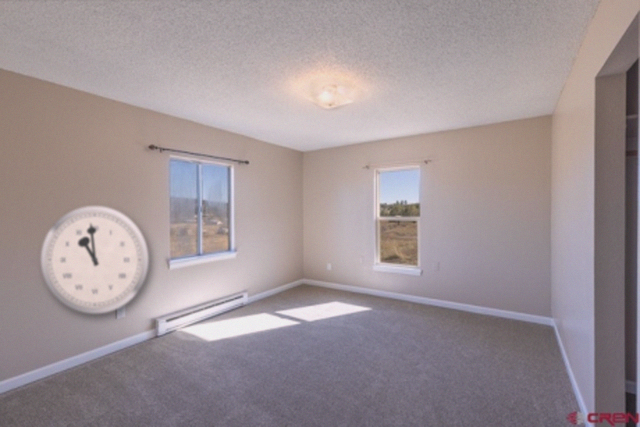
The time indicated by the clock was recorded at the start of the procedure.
10:59
